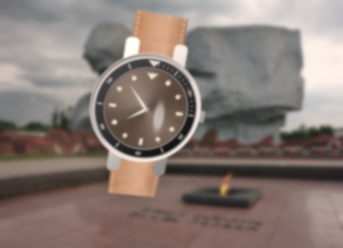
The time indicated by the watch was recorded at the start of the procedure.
7:53
